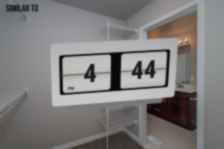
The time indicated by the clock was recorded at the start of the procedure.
4:44
